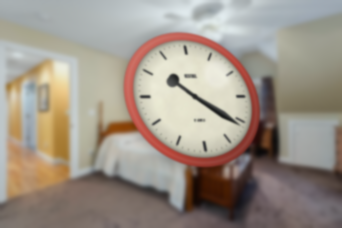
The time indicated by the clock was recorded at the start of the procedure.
10:21
